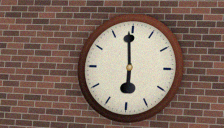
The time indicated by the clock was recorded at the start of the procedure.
5:59
